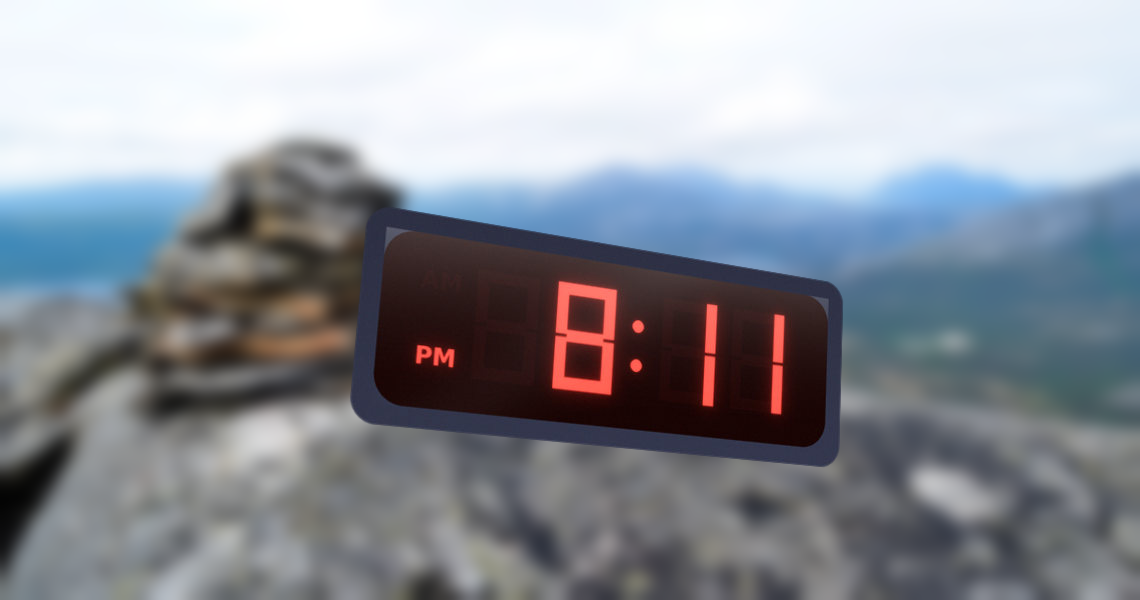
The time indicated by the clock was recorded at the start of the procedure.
8:11
